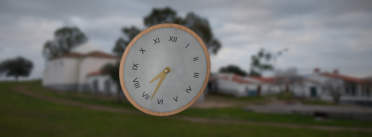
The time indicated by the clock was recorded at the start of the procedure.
7:33
